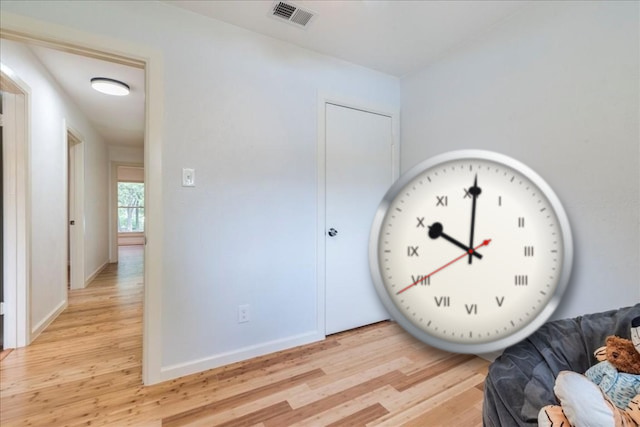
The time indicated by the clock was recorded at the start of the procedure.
10:00:40
